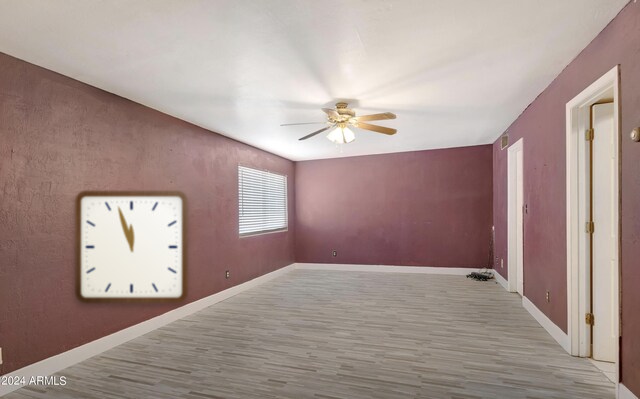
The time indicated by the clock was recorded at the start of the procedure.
11:57
